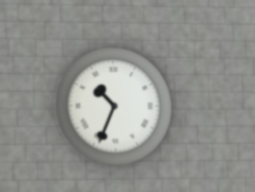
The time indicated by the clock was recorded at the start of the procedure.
10:34
